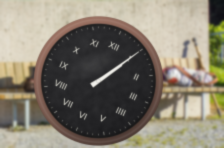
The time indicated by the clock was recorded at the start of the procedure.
1:05
